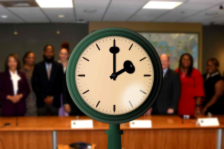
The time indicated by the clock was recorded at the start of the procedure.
2:00
